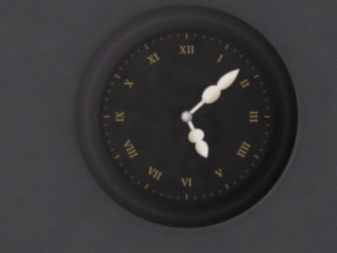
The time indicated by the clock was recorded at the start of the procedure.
5:08
